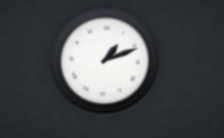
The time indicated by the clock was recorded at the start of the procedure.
1:11
